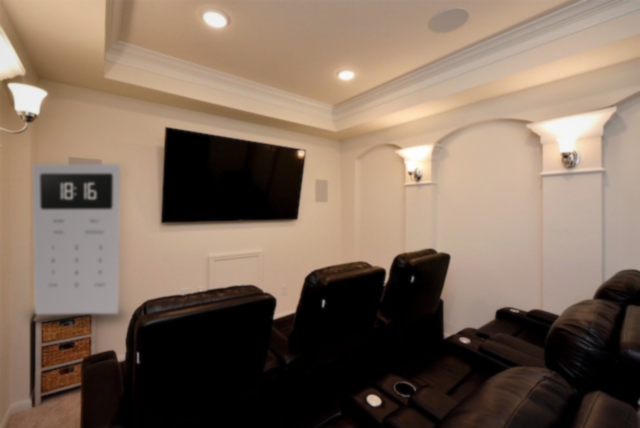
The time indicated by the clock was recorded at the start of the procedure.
18:16
